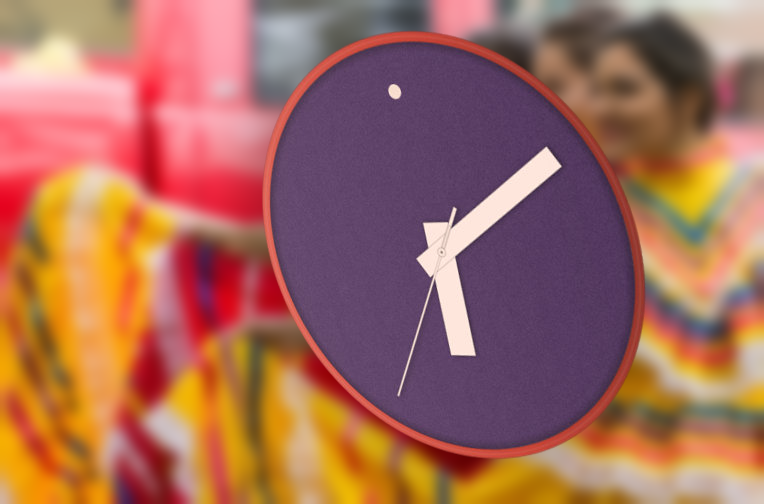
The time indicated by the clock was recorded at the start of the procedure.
6:10:36
